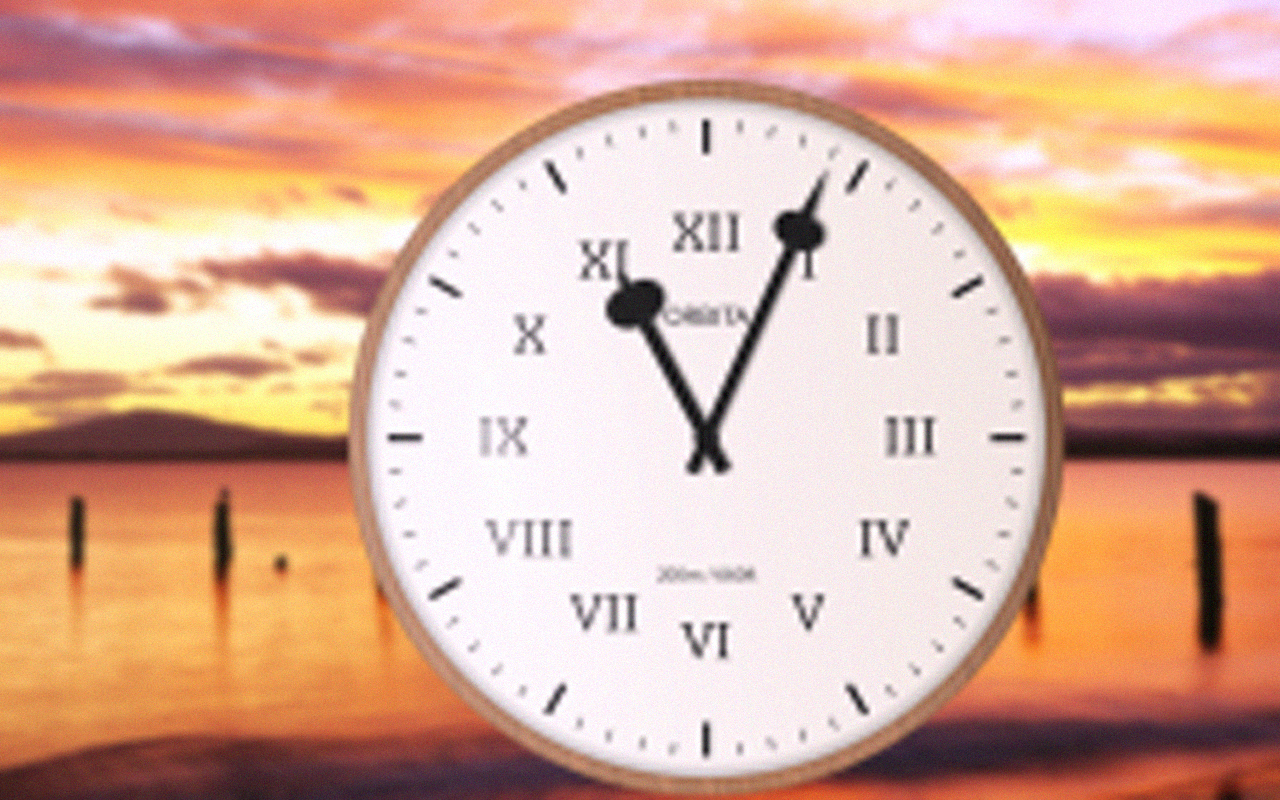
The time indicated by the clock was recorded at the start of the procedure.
11:04
